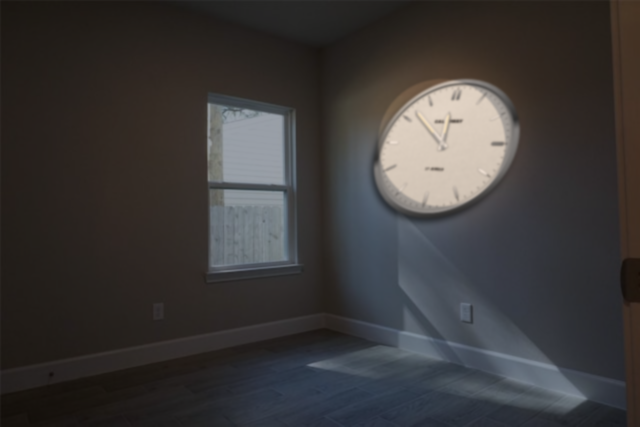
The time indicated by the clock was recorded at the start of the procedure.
11:52
